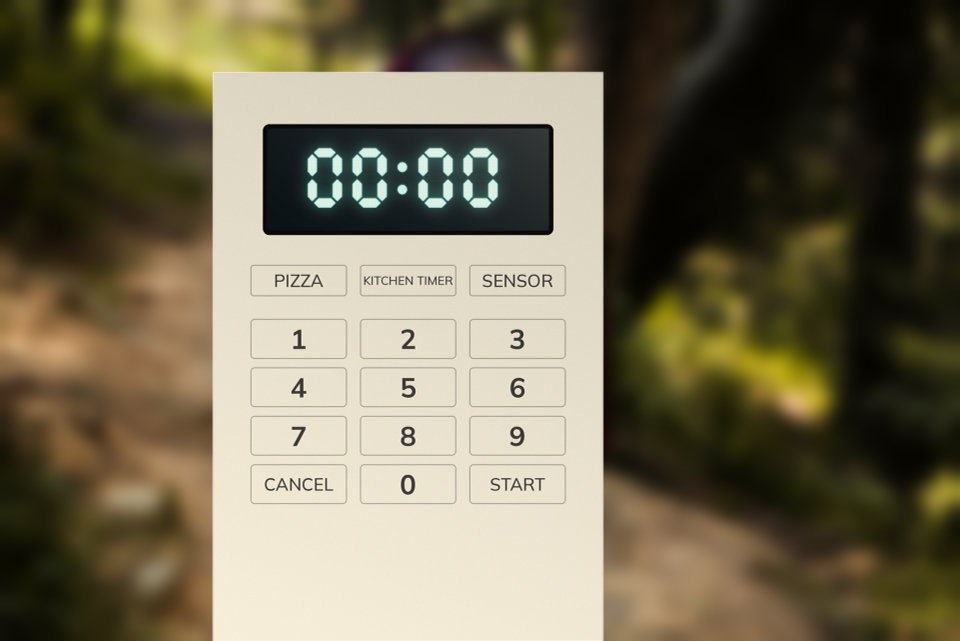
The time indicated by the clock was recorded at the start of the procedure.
0:00
